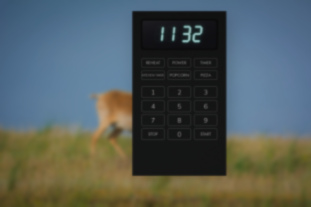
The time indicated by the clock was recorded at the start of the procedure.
11:32
